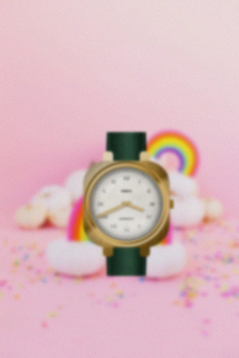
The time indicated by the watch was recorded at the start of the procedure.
3:41
